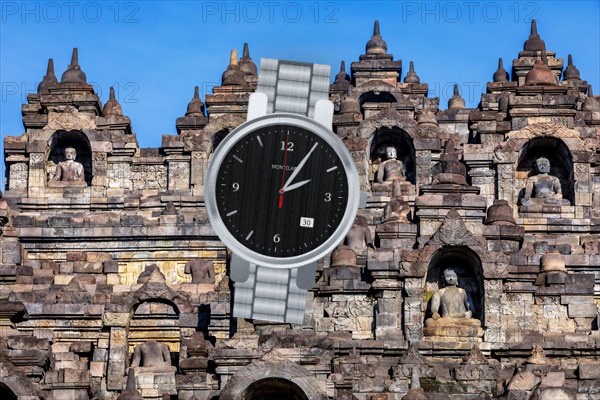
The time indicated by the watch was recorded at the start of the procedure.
2:05:00
